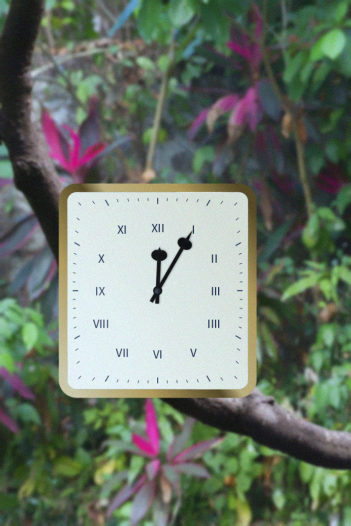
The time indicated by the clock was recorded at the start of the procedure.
12:05
